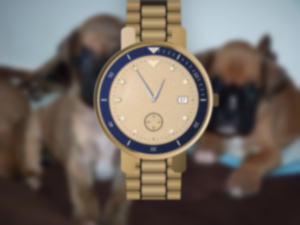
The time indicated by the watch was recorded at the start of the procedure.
12:55
